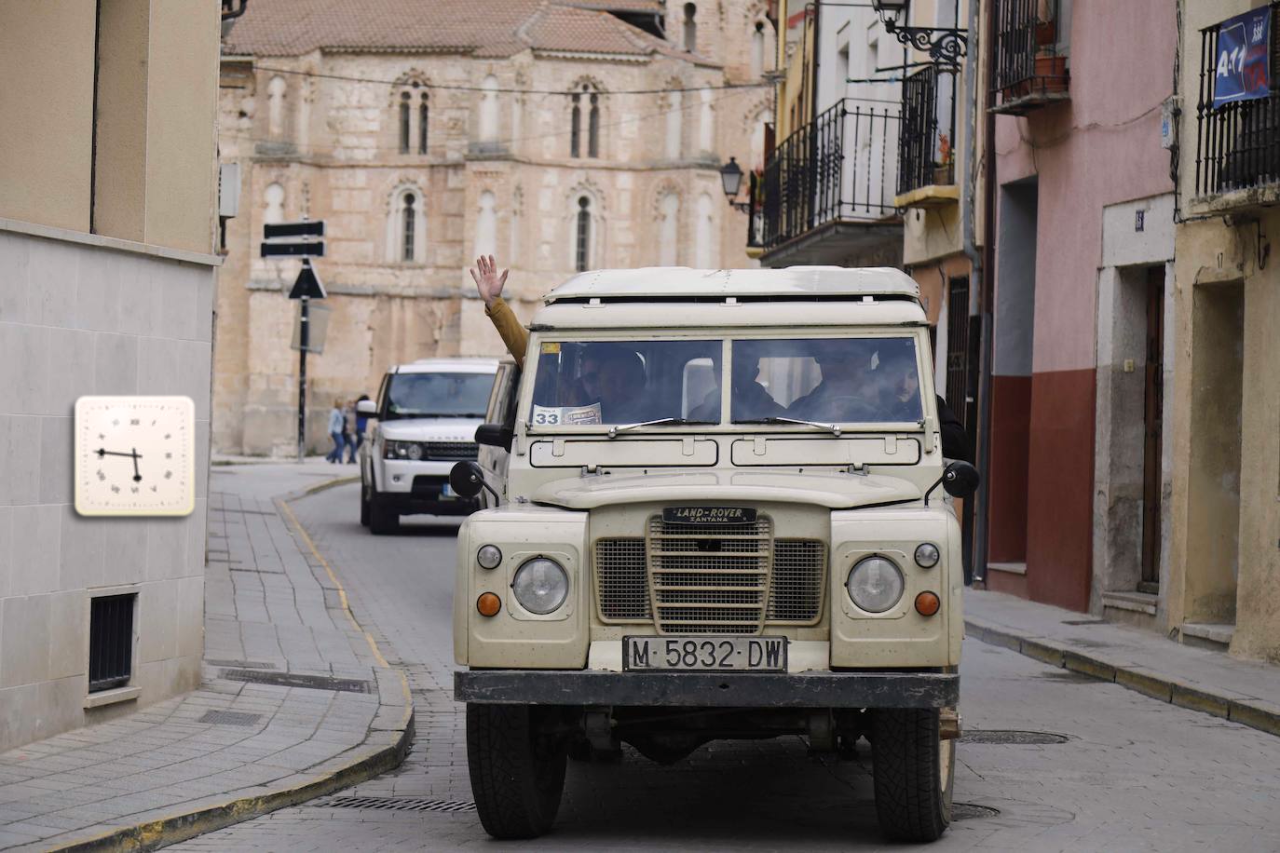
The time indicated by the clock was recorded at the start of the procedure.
5:46
